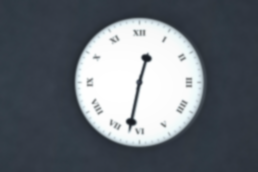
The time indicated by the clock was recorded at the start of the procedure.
12:32
